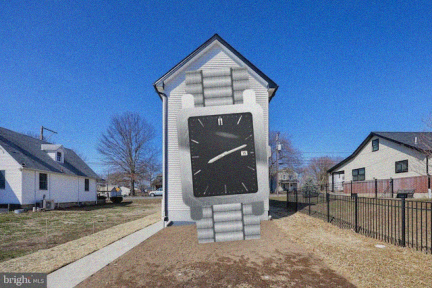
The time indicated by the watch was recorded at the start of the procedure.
8:12
